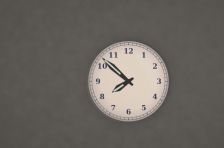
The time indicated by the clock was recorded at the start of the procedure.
7:52
